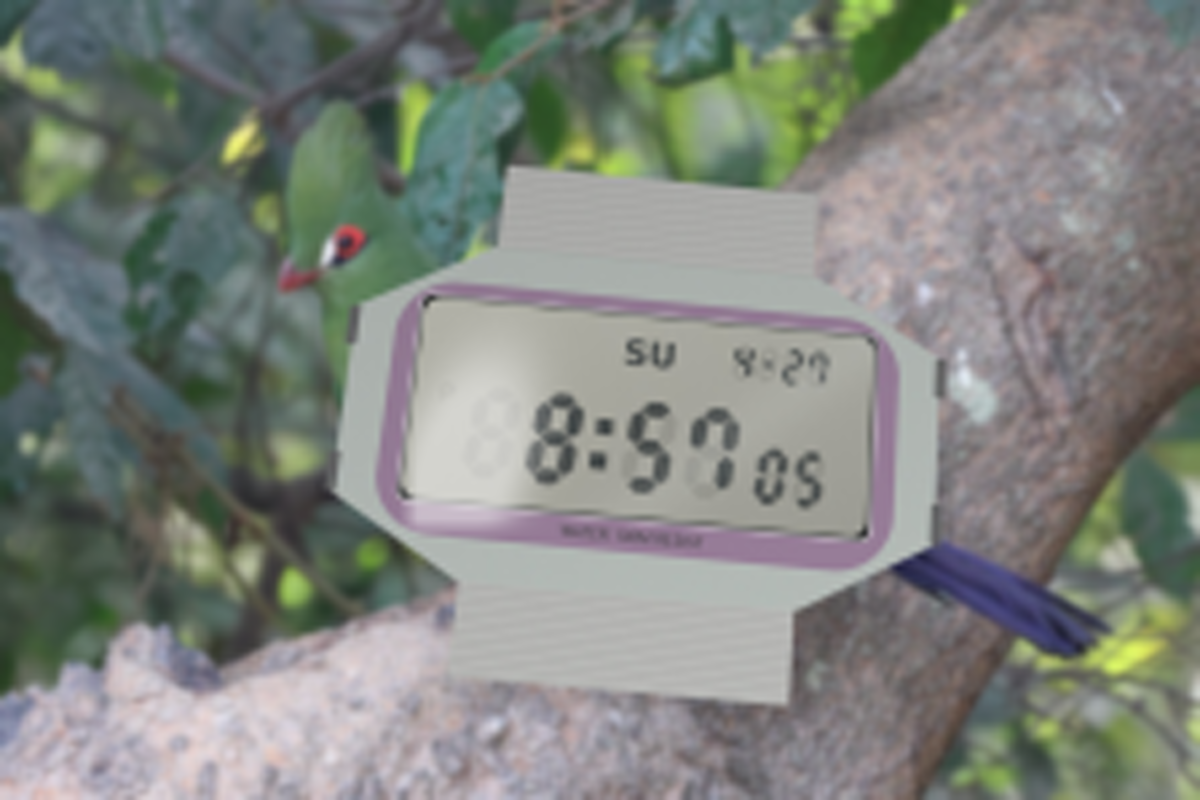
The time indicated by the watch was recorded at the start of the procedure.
8:57:05
